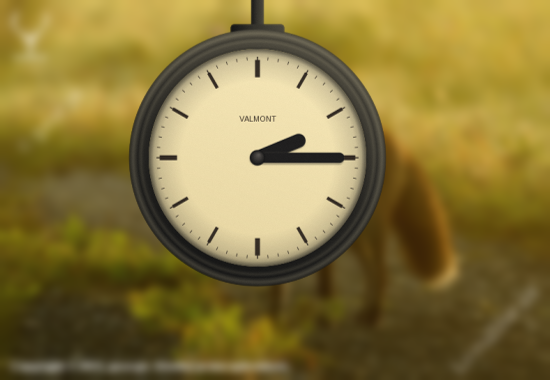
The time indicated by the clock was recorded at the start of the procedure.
2:15
